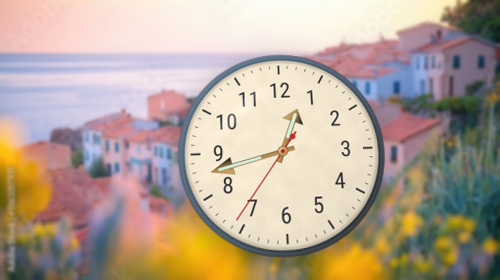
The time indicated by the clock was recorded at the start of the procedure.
12:42:36
